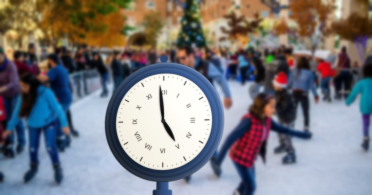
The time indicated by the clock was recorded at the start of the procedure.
4:59
